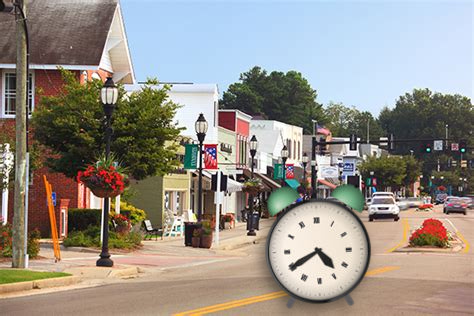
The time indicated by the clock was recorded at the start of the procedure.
4:40
